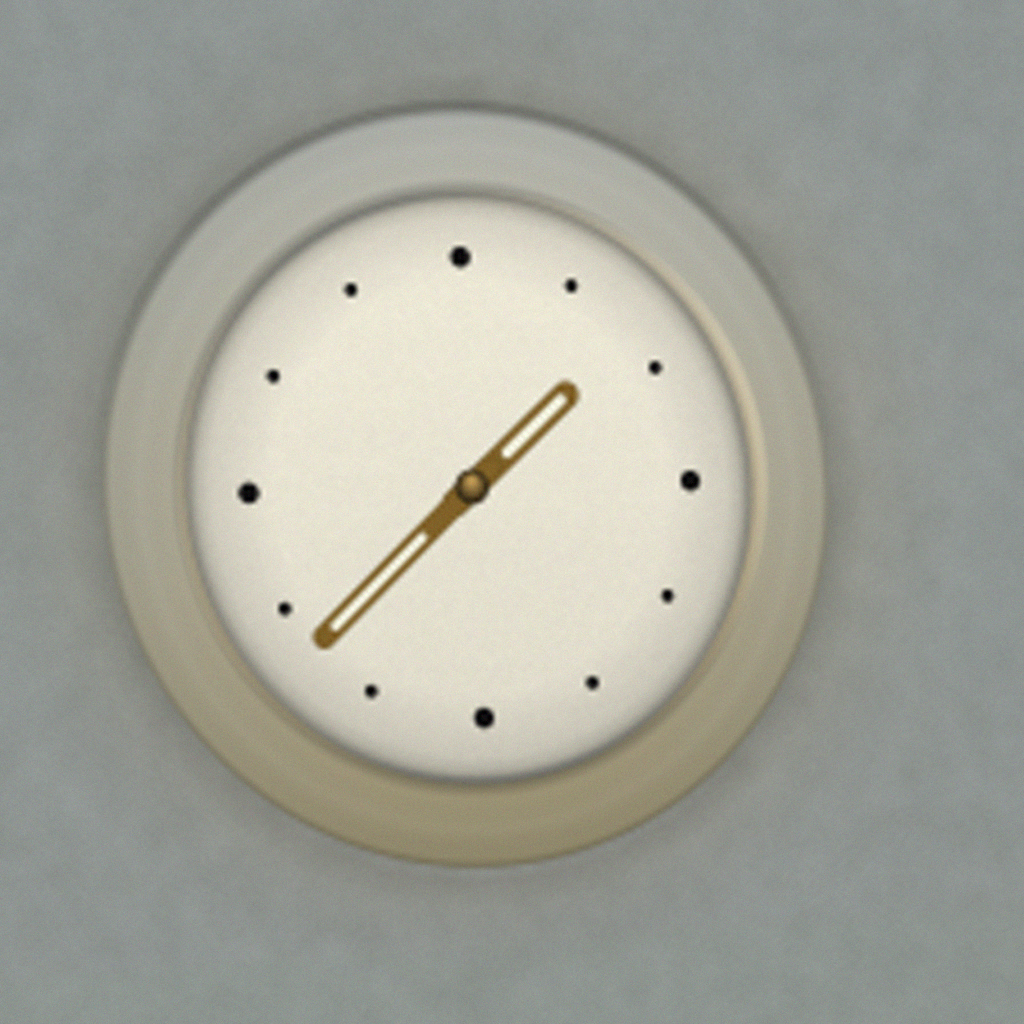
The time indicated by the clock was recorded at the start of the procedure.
1:38
